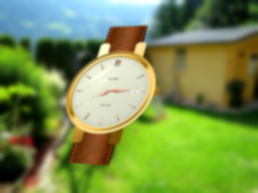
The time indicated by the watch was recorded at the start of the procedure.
8:14
